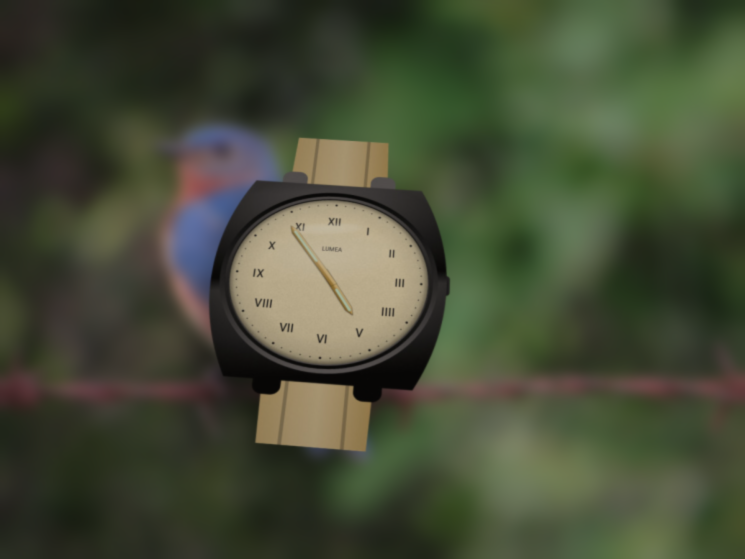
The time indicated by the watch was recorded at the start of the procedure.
4:54
